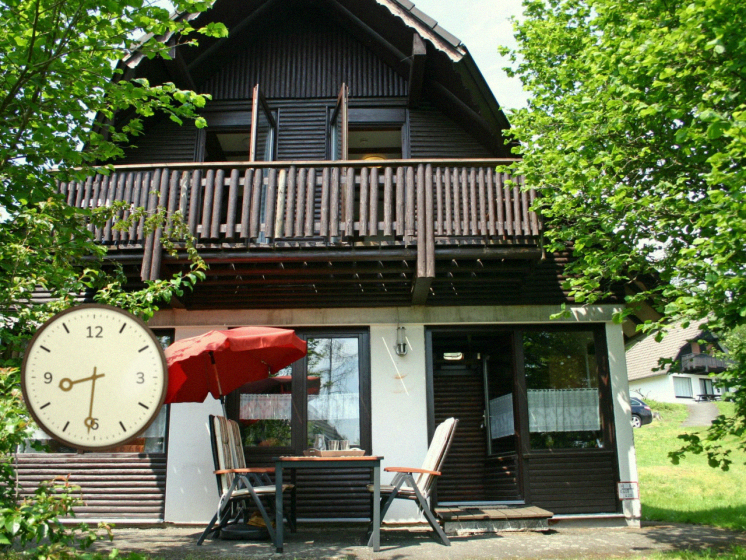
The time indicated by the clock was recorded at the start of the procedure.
8:31
